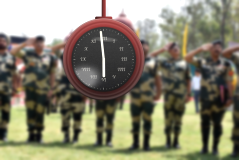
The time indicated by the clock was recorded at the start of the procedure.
5:59
